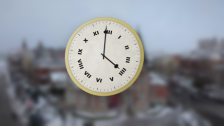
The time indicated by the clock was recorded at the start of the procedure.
3:59
